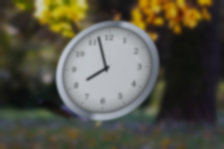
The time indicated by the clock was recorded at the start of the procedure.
7:57
